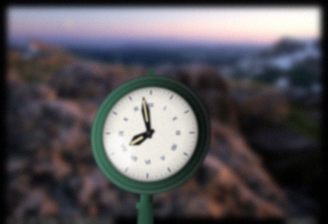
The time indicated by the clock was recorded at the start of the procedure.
7:58
